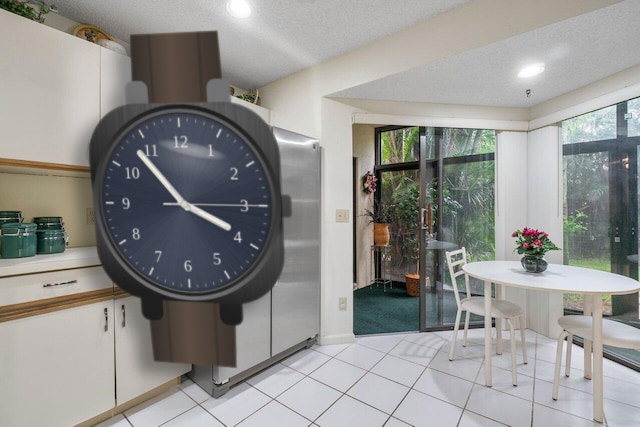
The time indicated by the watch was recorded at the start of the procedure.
3:53:15
